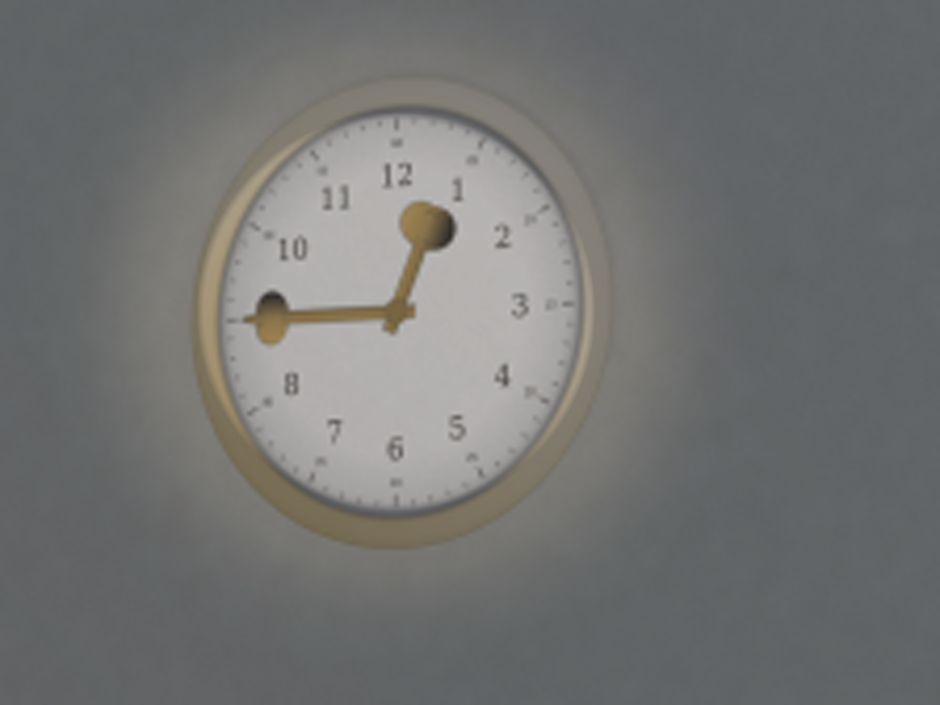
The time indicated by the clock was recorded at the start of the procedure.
12:45
